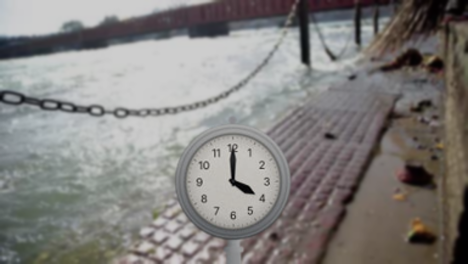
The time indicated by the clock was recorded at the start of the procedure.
4:00
